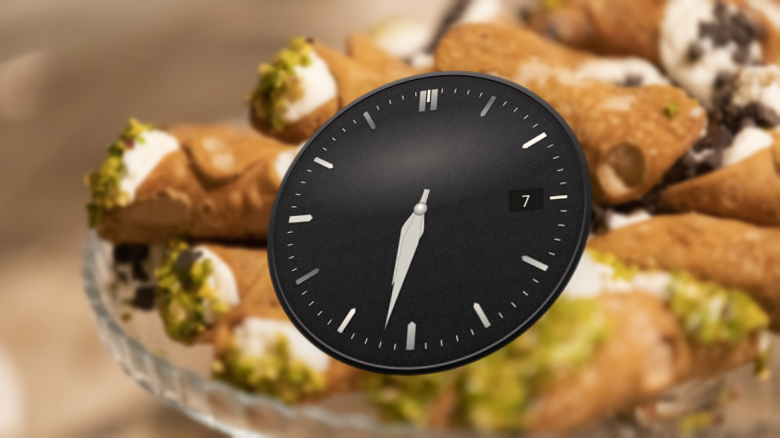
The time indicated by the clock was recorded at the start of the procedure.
6:32
